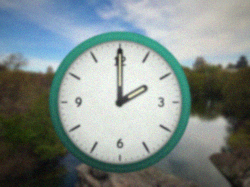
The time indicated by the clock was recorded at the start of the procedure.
2:00
